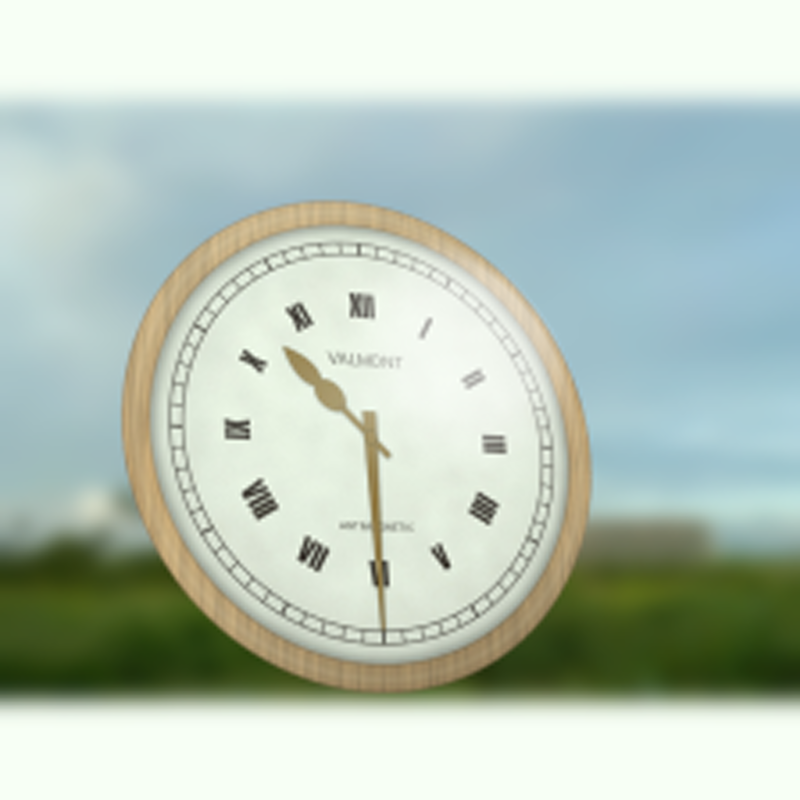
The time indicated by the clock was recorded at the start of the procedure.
10:30
